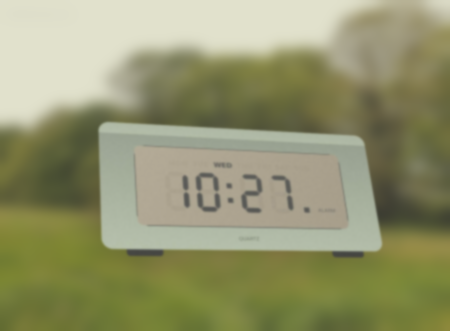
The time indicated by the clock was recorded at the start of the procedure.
10:27
